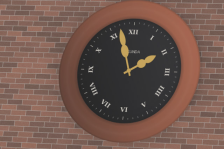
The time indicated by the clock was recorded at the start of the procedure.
1:57
